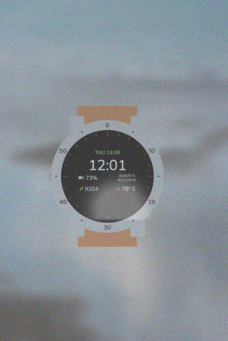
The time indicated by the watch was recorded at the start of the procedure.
12:01
